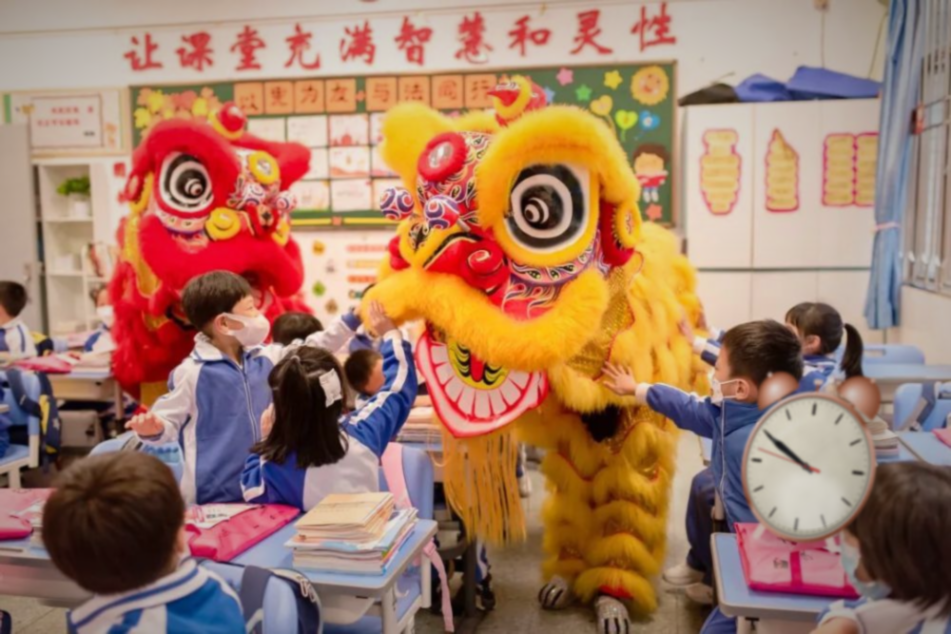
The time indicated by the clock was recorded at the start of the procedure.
9:49:47
